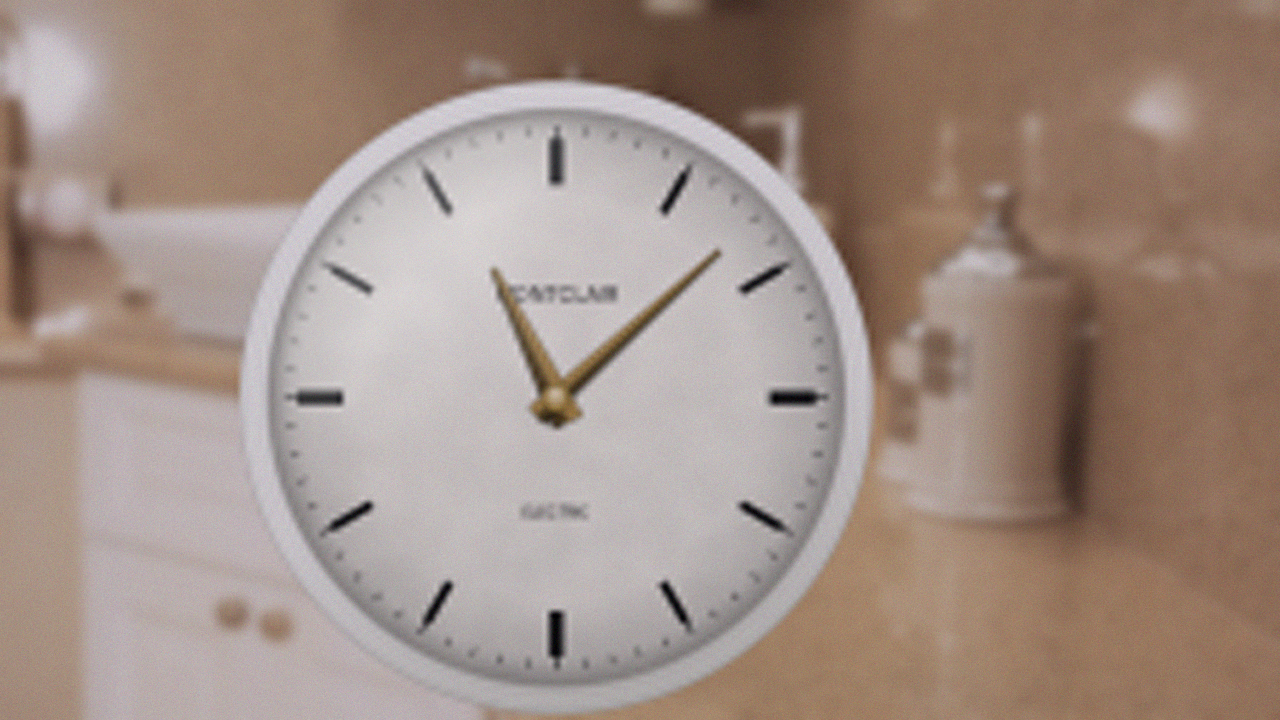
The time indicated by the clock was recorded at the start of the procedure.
11:08
